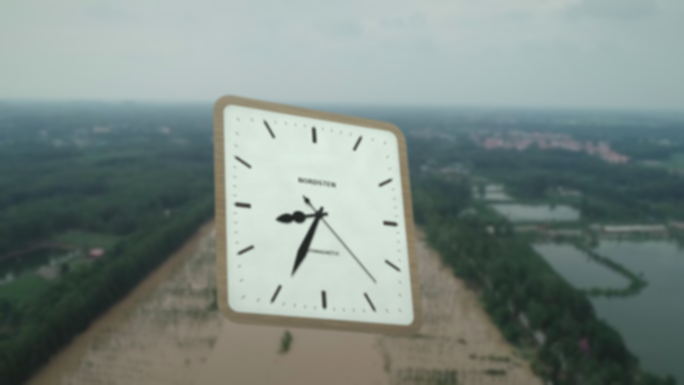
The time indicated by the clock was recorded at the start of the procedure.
8:34:23
